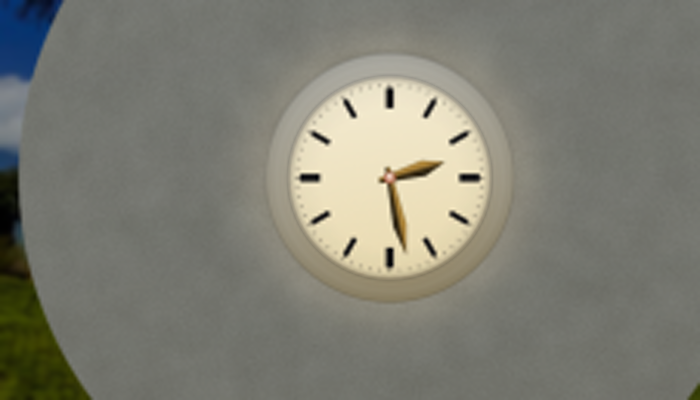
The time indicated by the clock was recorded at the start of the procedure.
2:28
